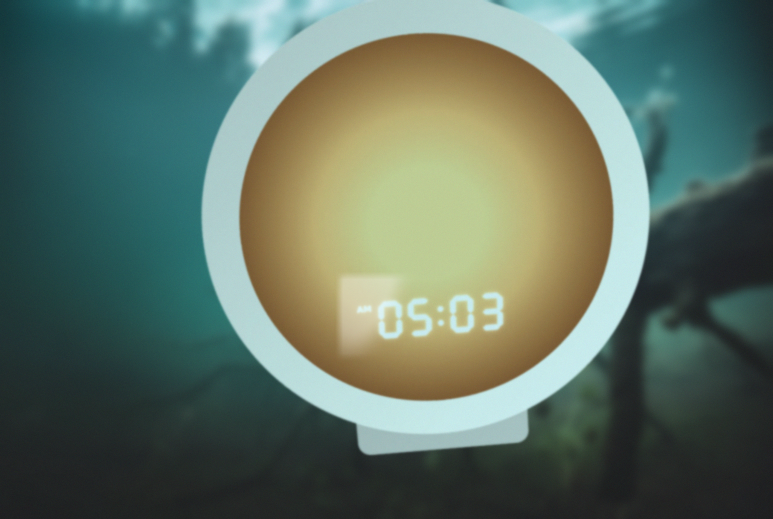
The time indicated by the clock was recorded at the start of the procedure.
5:03
